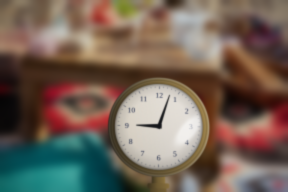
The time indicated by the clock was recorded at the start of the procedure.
9:03
